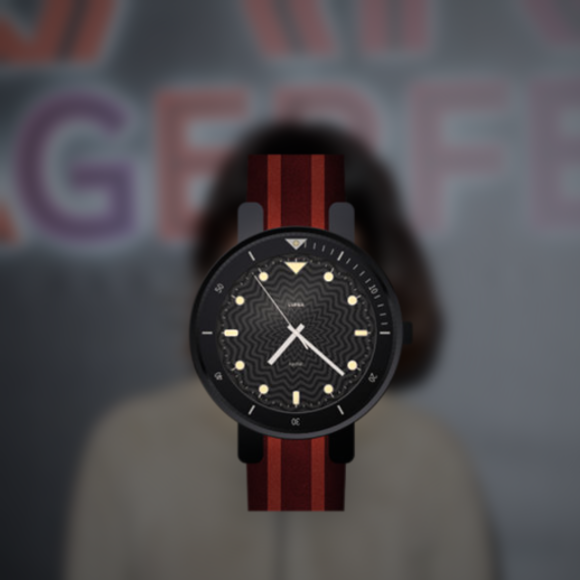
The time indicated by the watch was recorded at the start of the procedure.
7:21:54
